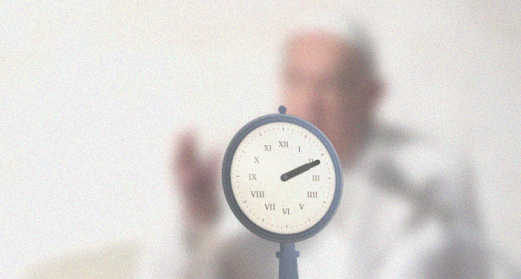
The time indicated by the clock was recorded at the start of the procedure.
2:11
